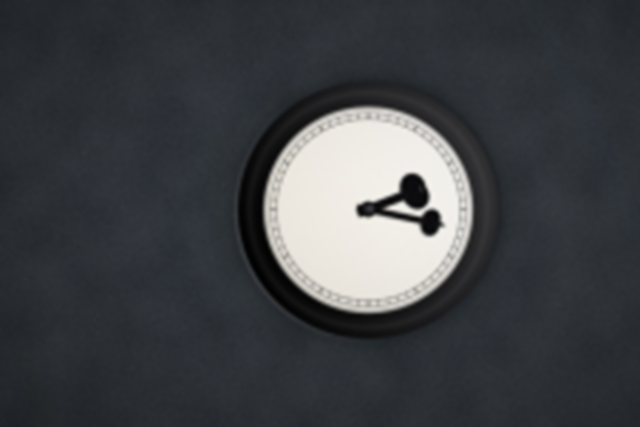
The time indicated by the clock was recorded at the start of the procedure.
2:17
